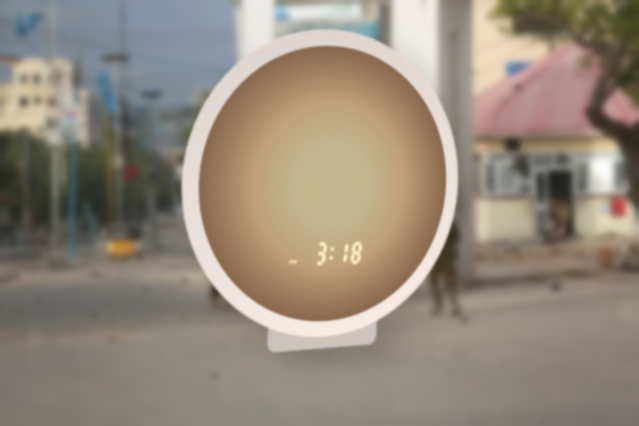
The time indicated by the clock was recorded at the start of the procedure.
3:18
